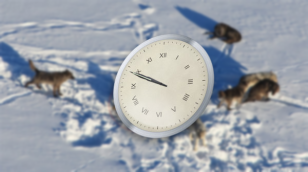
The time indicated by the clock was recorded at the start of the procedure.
9:49
